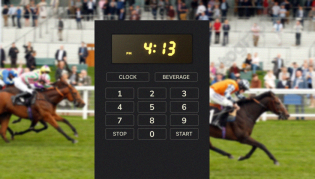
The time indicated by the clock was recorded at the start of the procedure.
4:13
